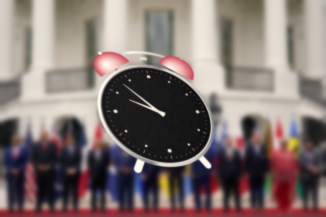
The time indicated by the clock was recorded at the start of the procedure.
9:53
